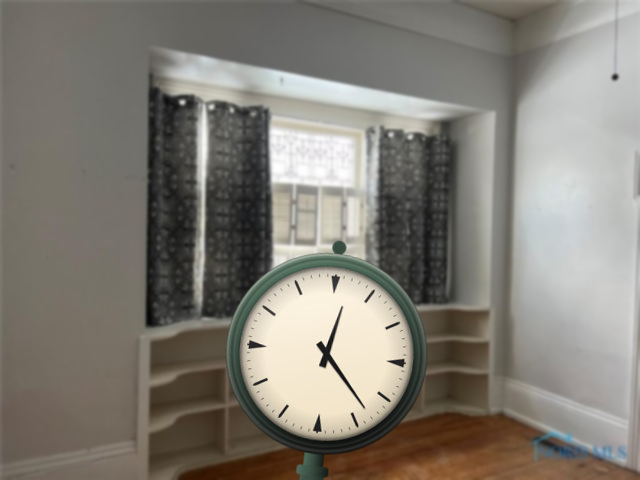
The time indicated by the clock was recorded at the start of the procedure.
12:23
